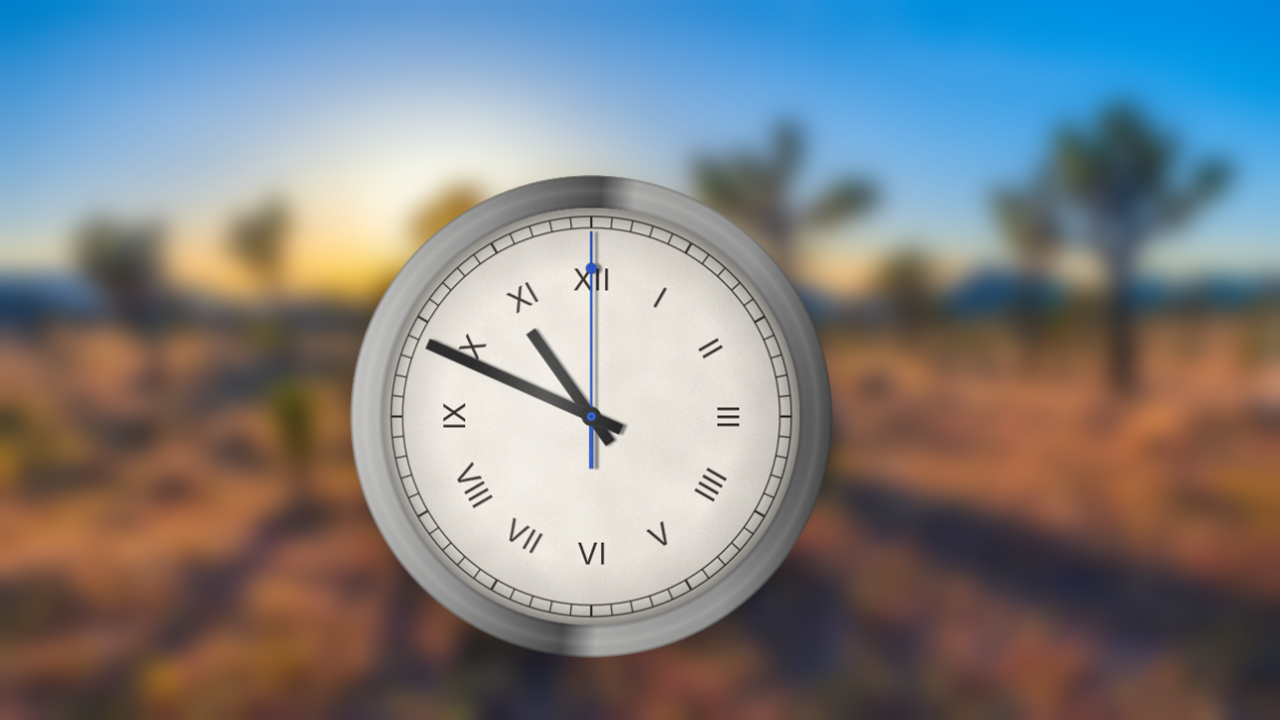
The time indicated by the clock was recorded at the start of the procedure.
10:49:00
